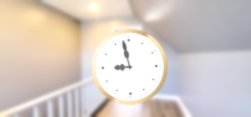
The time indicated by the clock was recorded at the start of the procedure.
8:58
